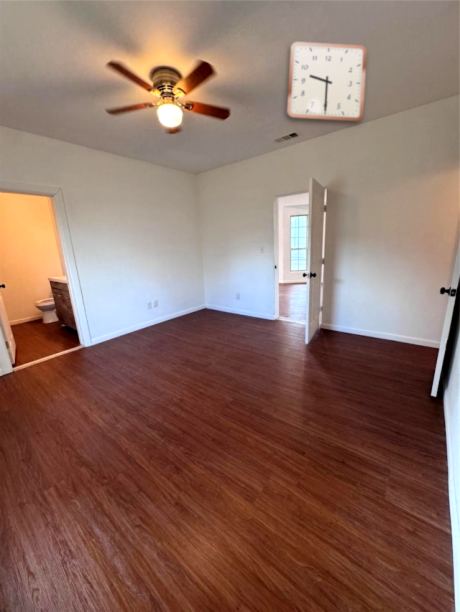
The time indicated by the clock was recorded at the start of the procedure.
9:30
